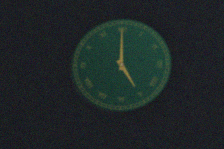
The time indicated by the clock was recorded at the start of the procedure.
5:00
